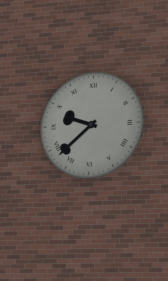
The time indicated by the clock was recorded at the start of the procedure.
9:38
